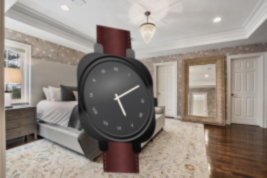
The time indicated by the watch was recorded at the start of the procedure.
5:10
